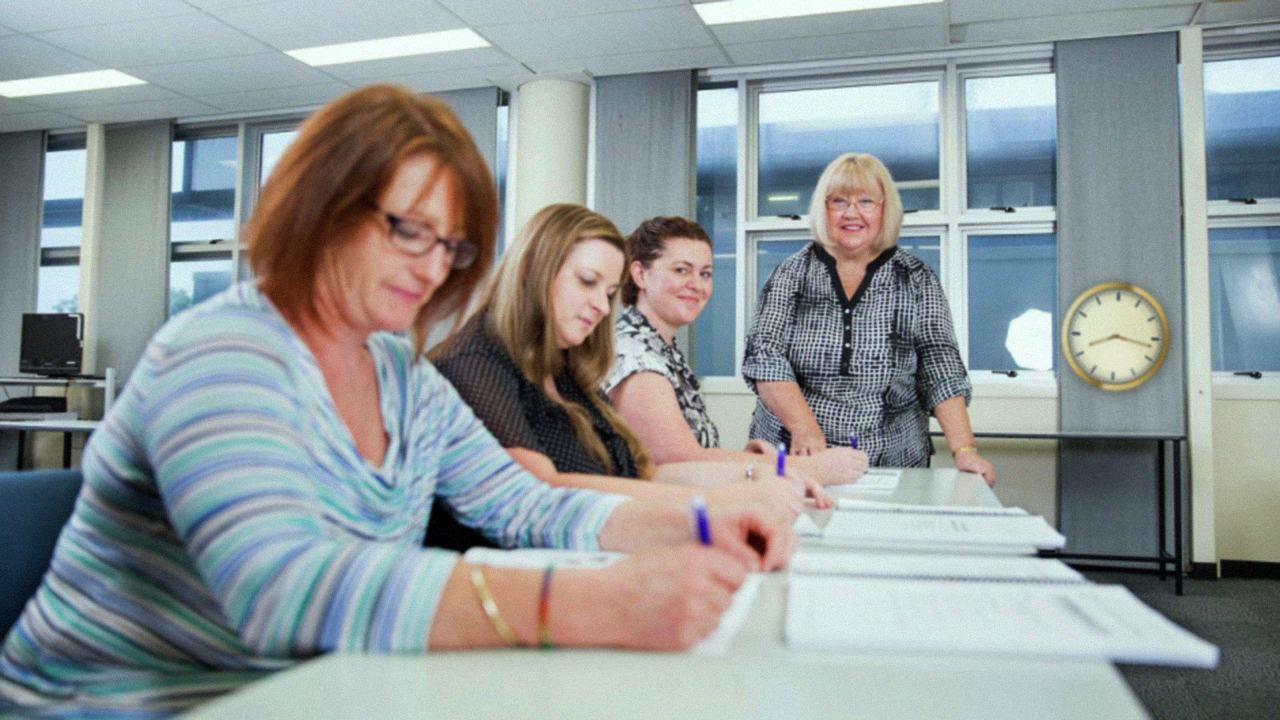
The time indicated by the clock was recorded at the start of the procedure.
8:17
